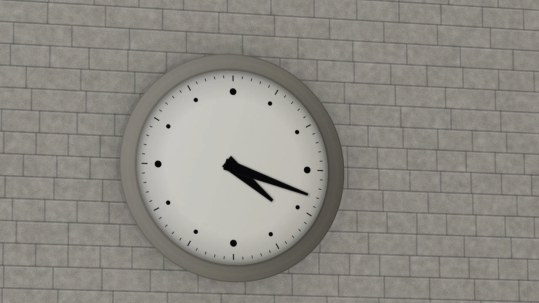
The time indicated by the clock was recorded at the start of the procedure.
4:18
